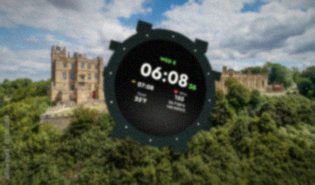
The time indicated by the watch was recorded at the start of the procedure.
6:08
